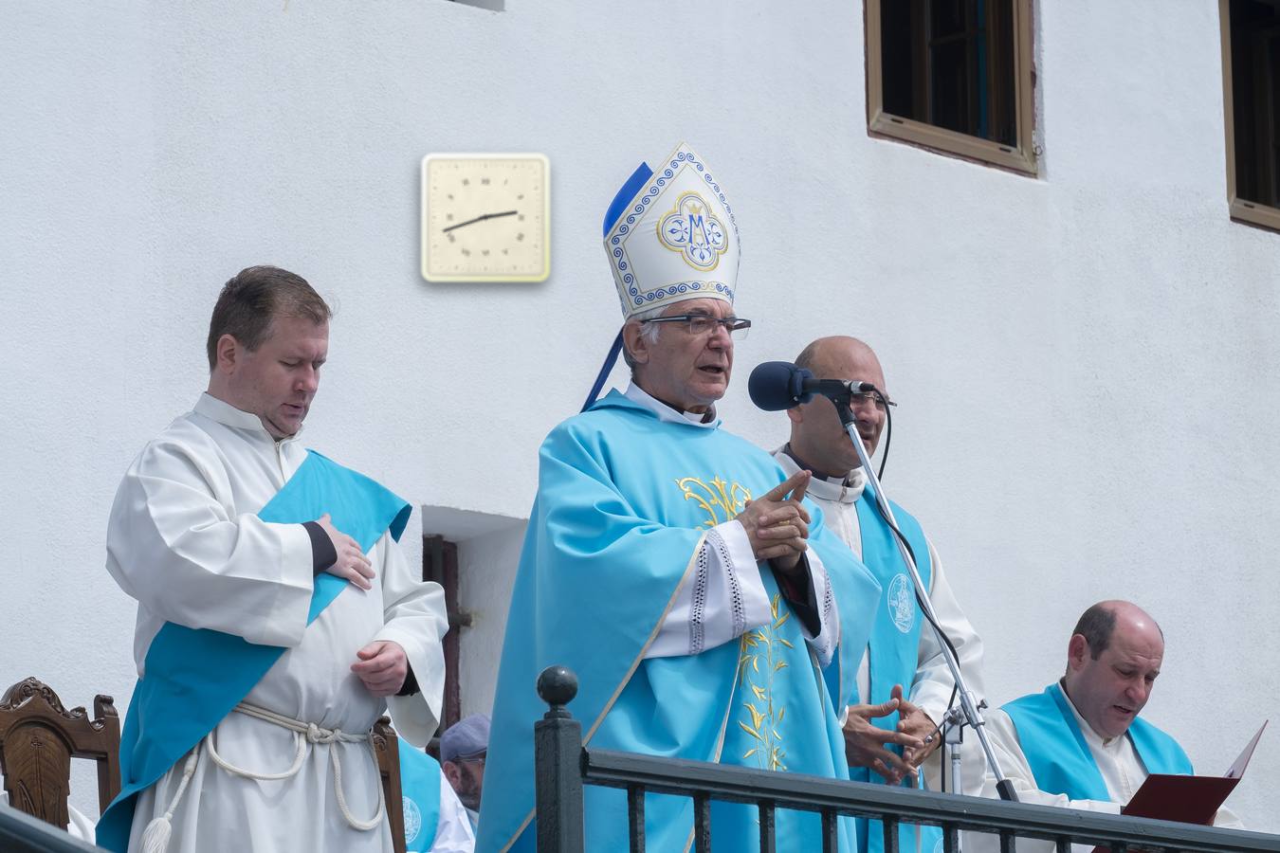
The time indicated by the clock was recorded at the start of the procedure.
2:42
